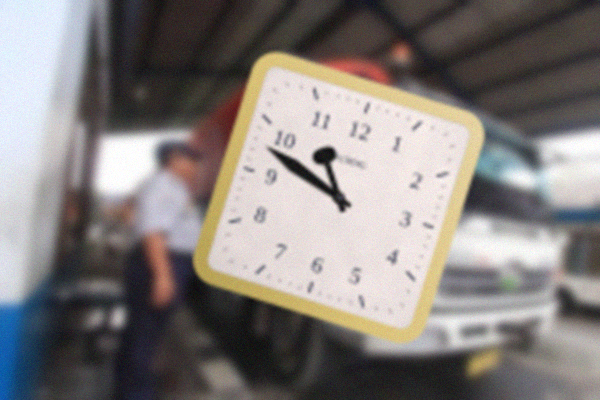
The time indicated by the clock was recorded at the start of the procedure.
10:48
